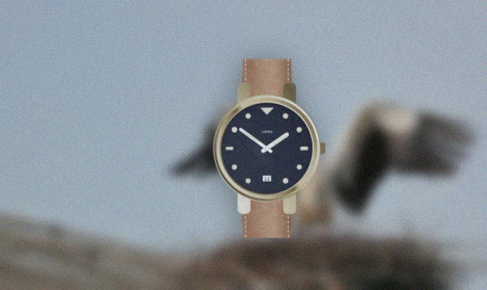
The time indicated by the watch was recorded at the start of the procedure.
1:51
